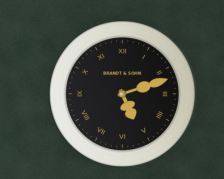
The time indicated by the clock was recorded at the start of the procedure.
5:12
